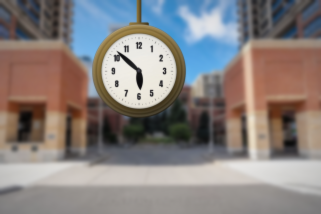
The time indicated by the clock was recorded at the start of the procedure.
5:52
